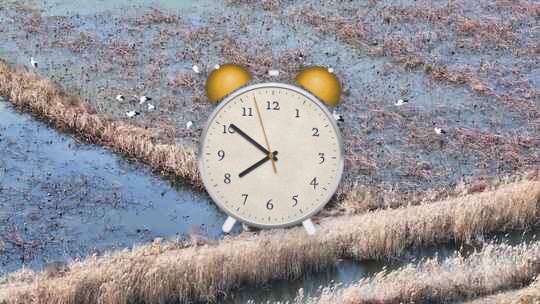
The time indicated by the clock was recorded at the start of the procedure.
7:50:57
